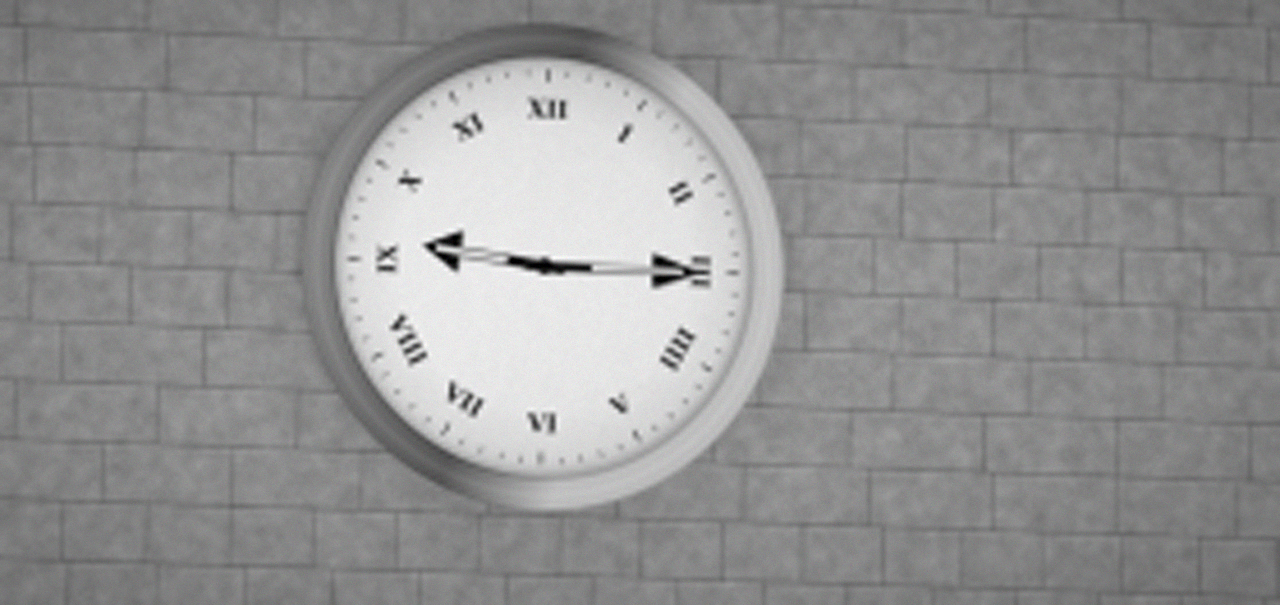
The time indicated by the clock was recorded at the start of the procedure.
9:15
